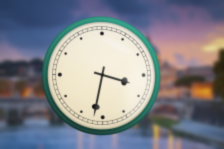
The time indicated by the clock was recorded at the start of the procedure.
3:32
